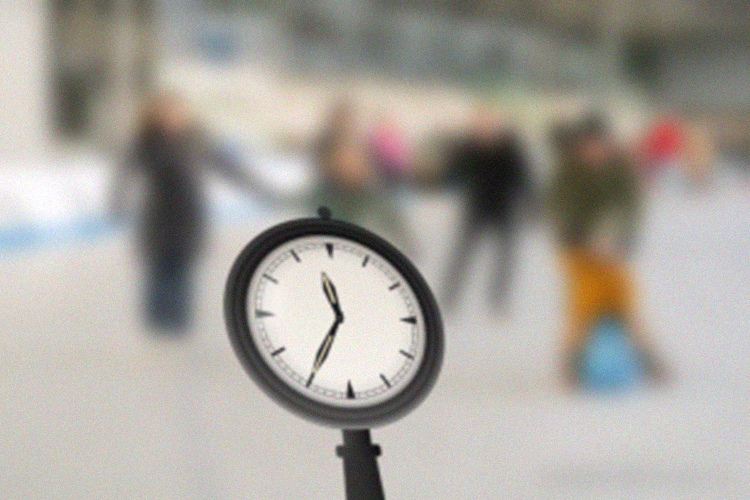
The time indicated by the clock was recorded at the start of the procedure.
11:35
